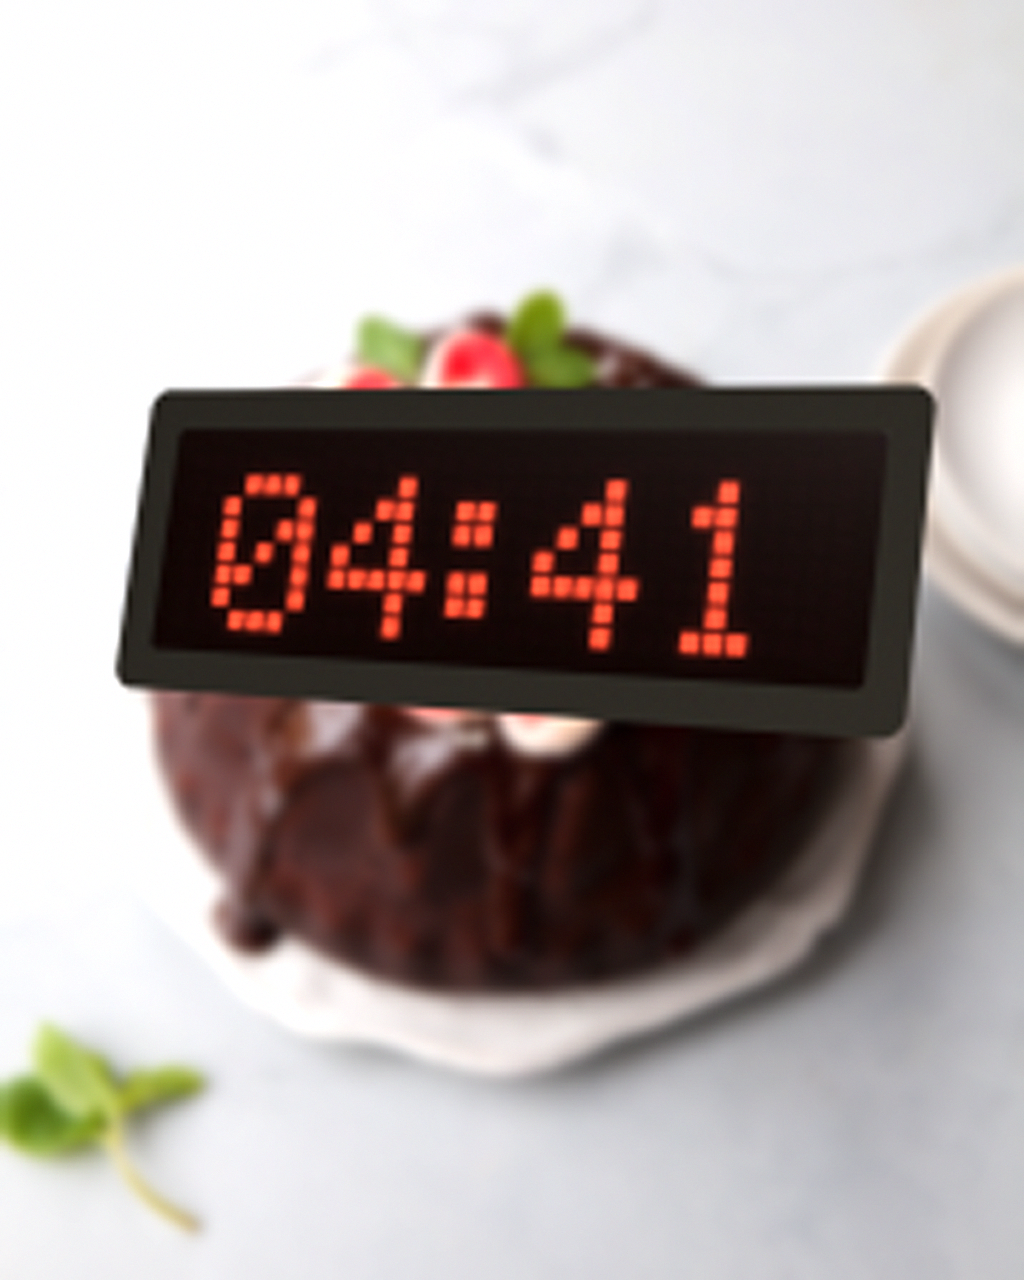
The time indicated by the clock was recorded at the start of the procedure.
4:41
